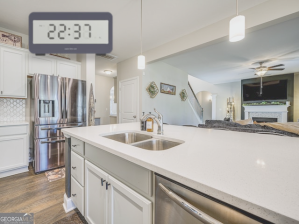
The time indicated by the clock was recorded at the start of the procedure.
22:37
